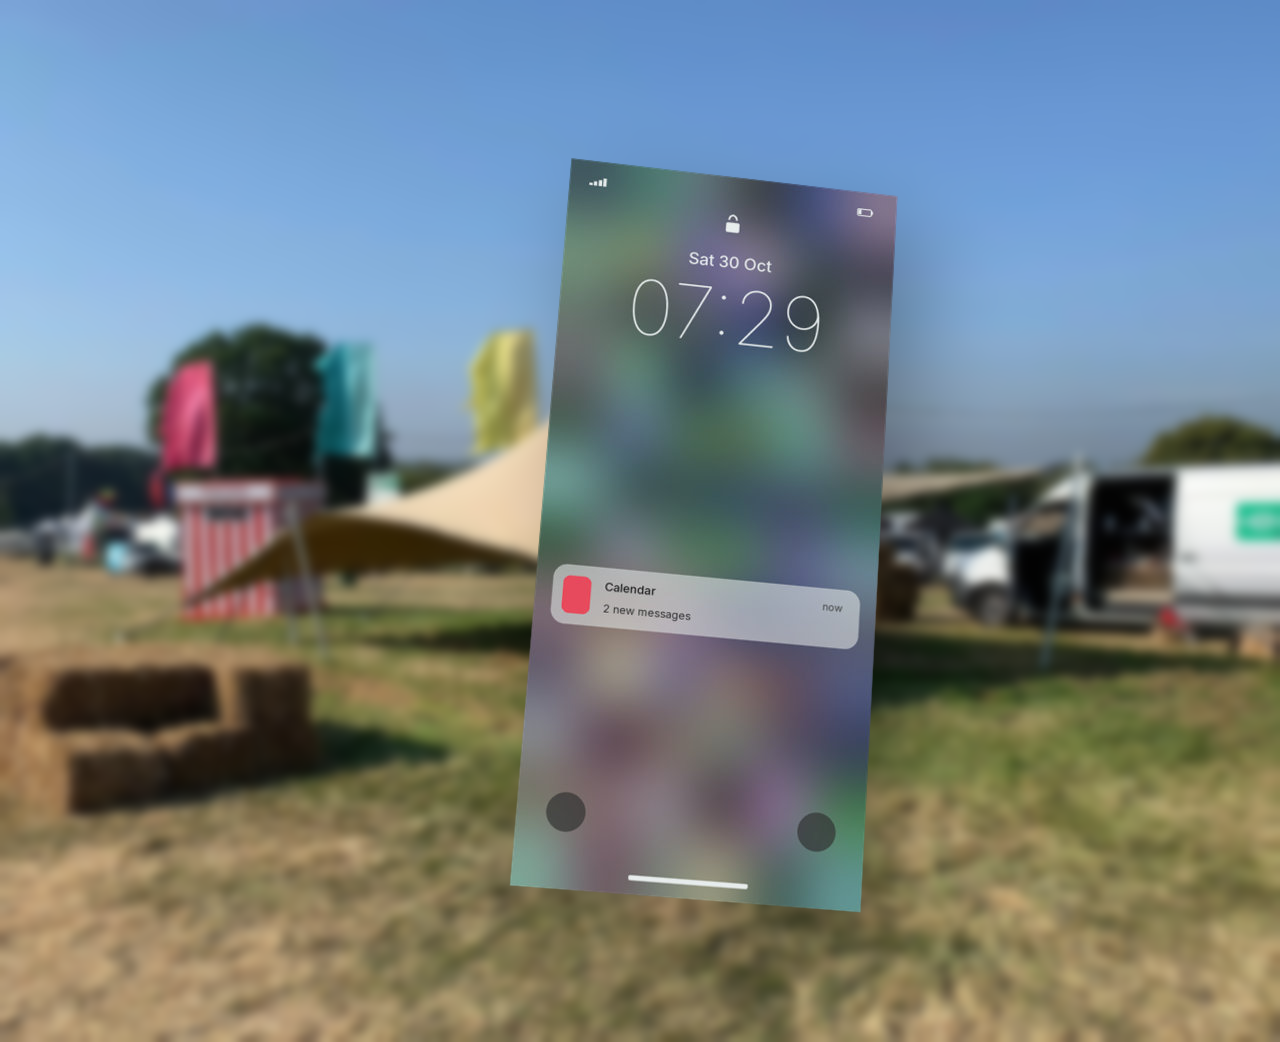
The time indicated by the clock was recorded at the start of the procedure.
7:29
